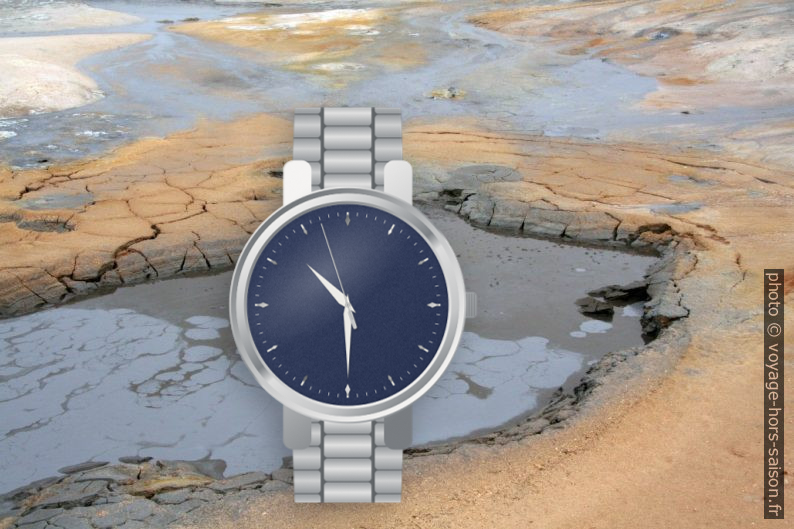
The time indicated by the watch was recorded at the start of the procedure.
10:29:57
